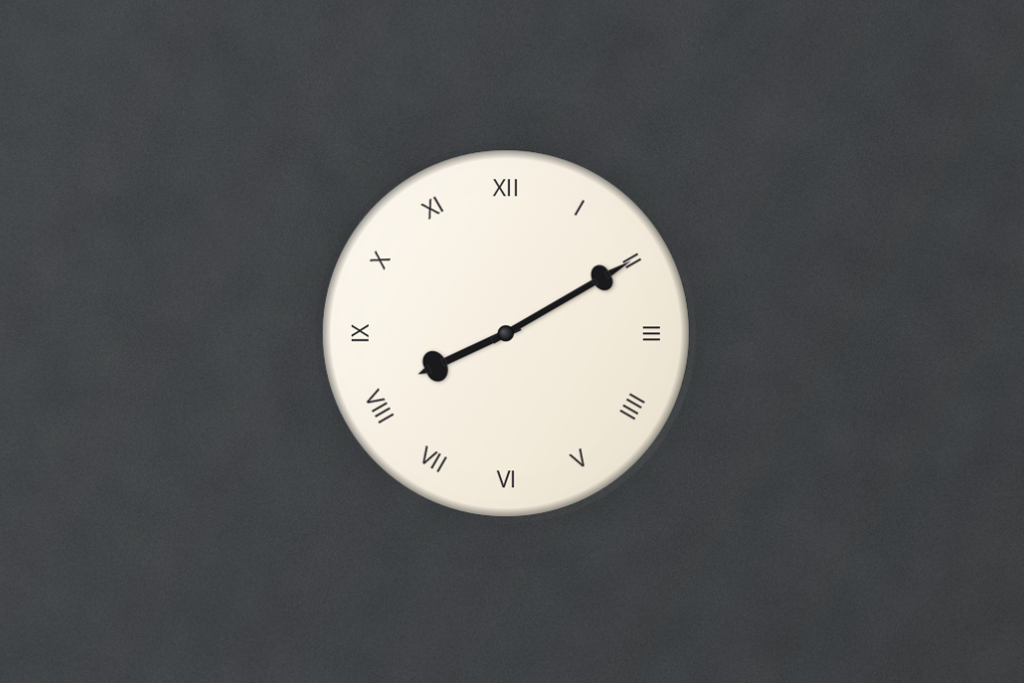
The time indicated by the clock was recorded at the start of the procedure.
8:10
